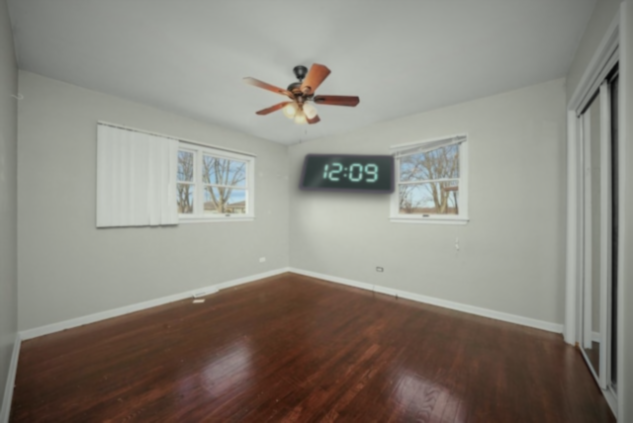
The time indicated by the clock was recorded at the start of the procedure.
12:09
